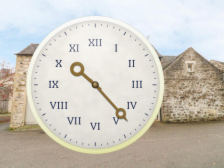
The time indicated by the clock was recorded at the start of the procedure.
10:23
